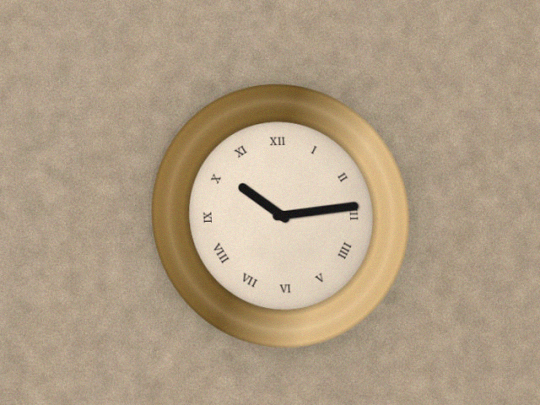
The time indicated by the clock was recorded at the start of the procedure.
10:14
